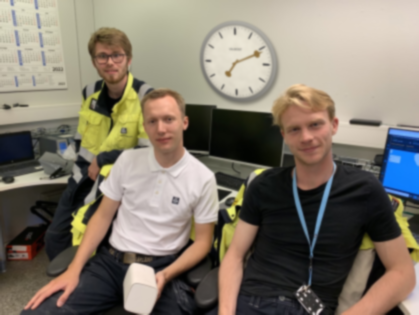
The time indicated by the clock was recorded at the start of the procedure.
7:11
